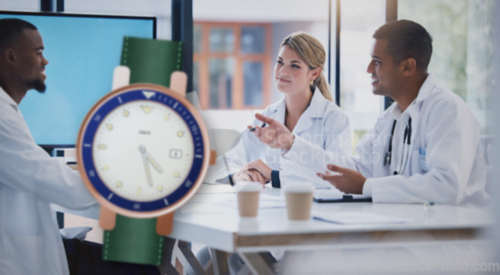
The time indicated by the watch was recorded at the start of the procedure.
4:27
